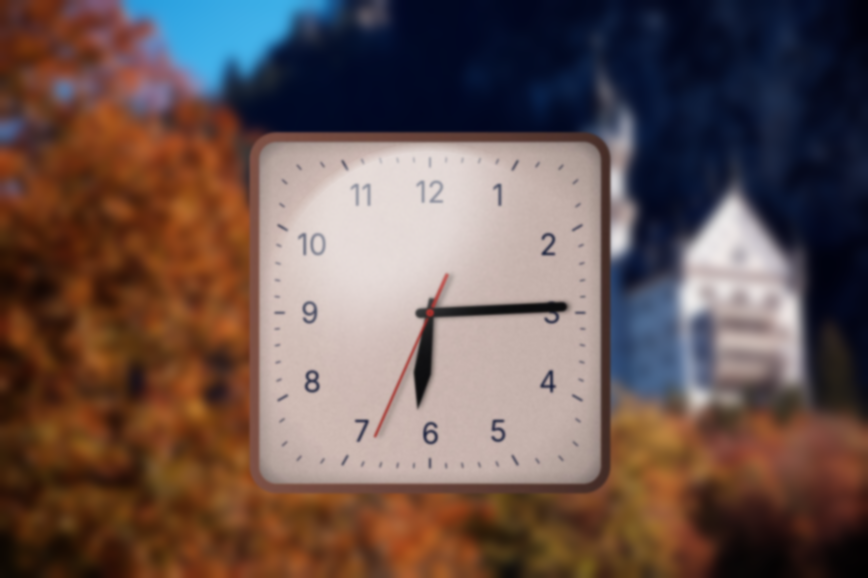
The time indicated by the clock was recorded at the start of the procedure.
6:14:34
